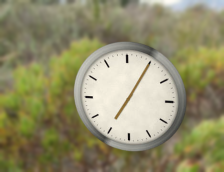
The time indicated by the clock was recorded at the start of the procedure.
7:05
